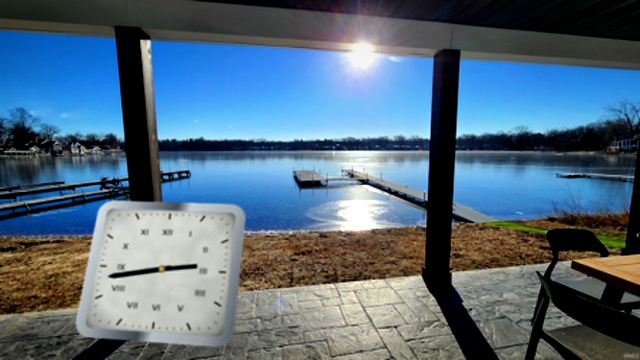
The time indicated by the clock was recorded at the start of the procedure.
2:43
